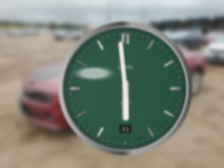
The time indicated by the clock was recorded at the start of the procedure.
5:59
